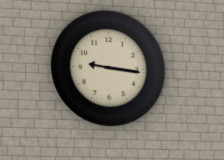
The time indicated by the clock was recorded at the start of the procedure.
9:16
